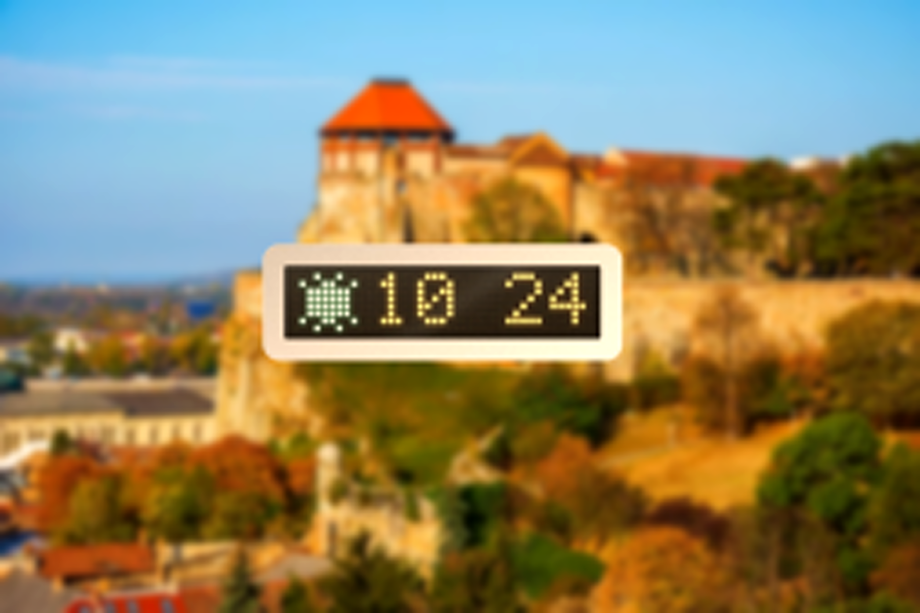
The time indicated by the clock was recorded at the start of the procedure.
10:24
